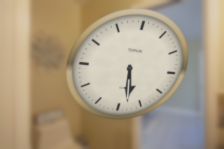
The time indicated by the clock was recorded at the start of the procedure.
5:28
